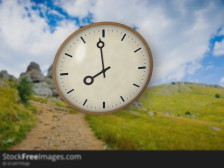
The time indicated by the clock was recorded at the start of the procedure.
7:59
